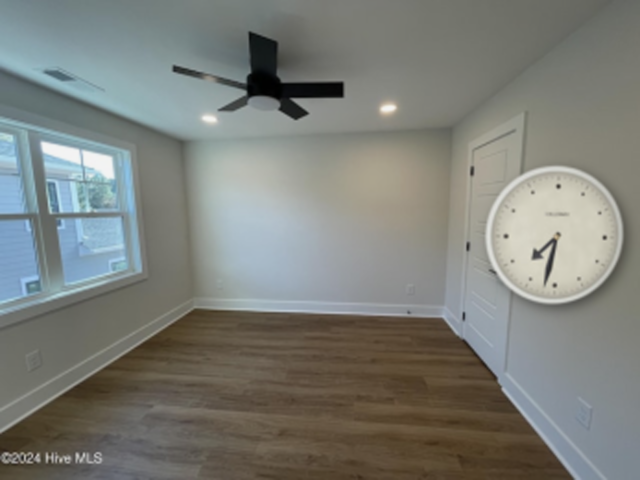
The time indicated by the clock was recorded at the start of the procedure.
7:32
